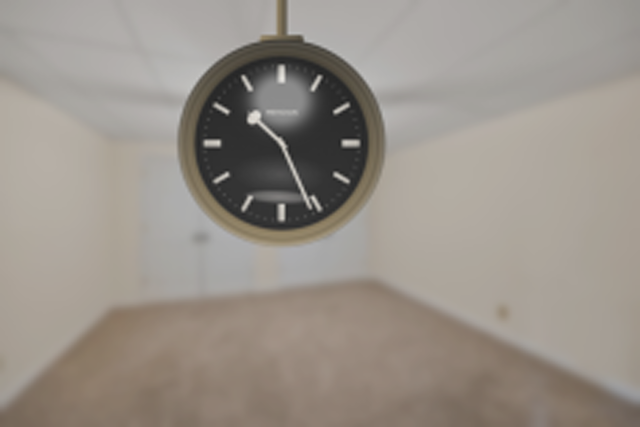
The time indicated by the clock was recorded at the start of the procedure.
10:26
